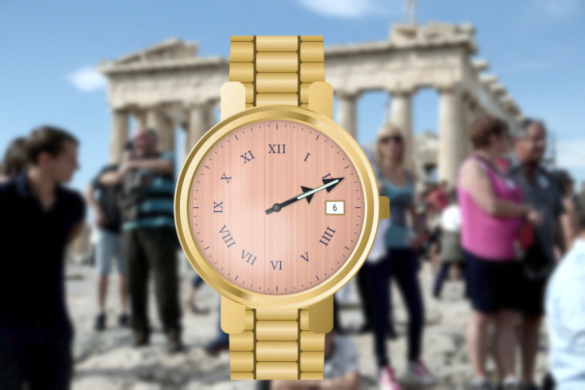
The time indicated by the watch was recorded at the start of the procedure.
2:11
